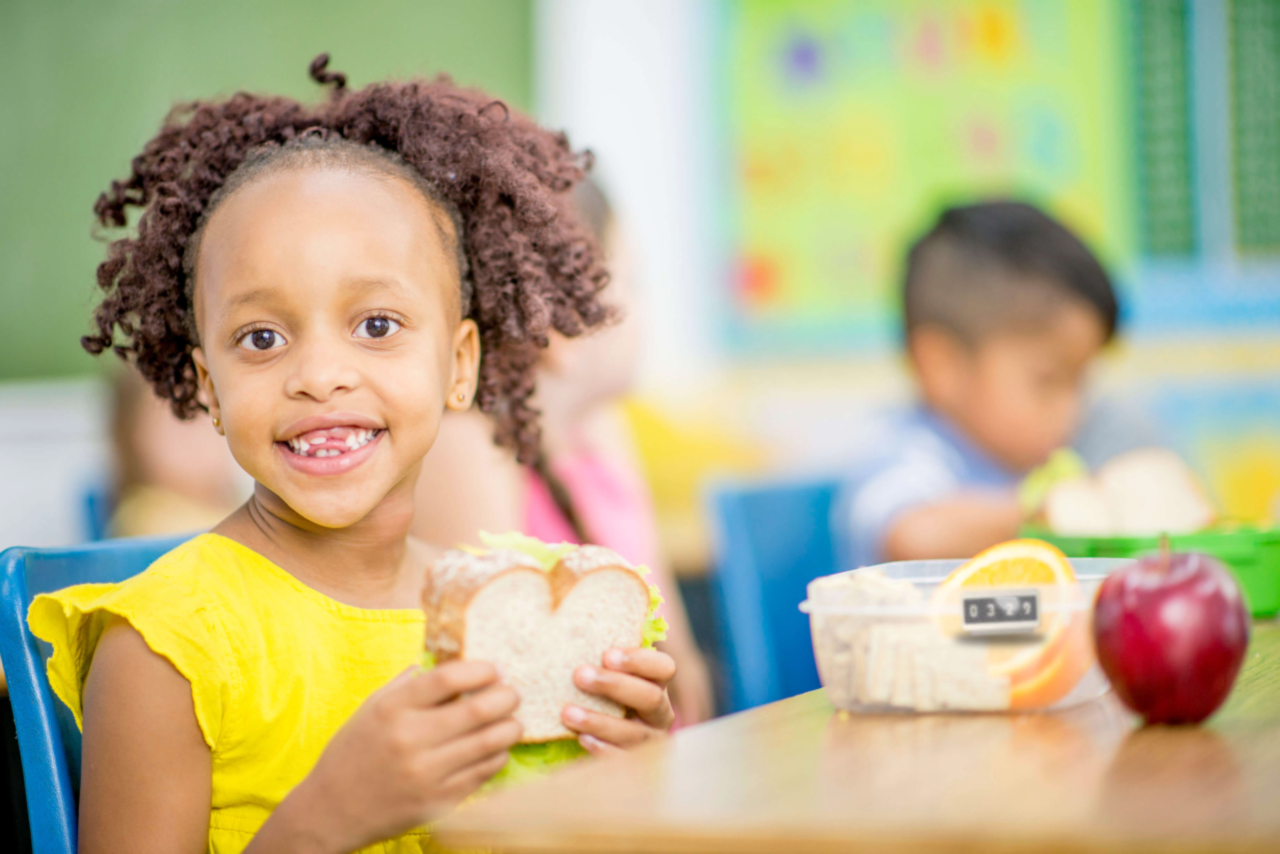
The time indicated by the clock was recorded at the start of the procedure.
3:29
